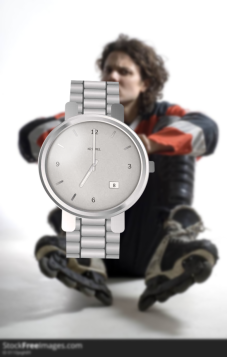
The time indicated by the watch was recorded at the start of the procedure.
7:00
